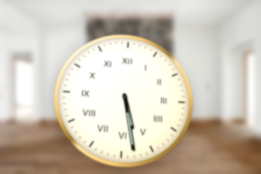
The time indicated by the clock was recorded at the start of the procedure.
5:28
